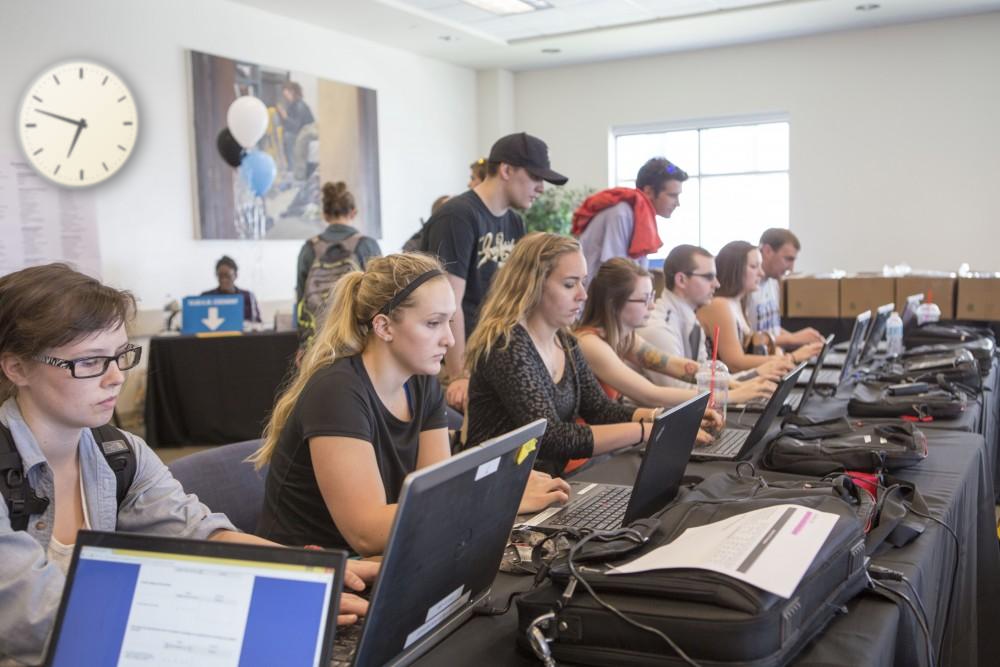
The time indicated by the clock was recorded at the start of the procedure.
6:48
